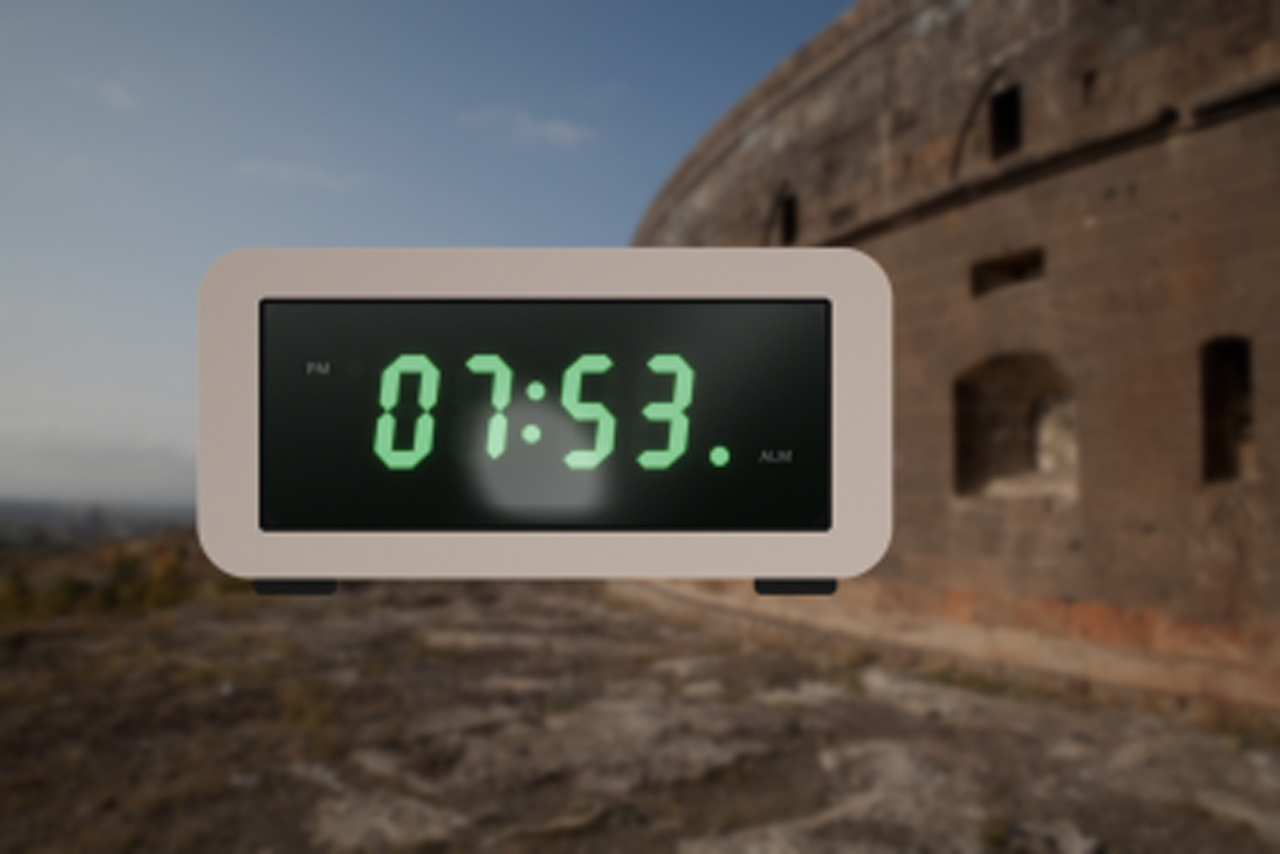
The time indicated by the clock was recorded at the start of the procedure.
7:53
